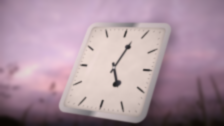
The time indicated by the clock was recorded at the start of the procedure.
5:03
